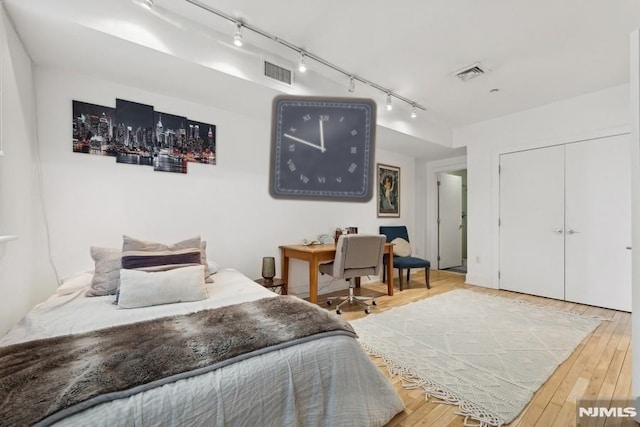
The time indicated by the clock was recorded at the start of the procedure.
11:48
